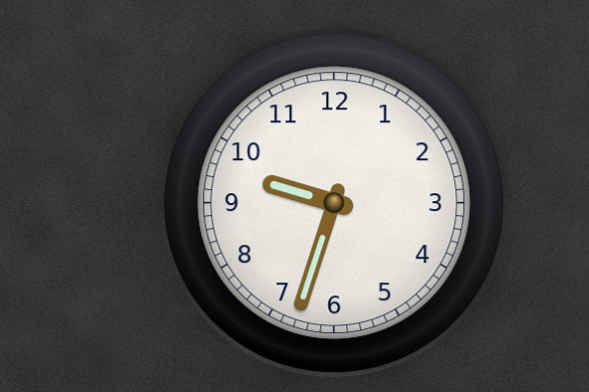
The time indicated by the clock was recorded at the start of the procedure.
9:33
